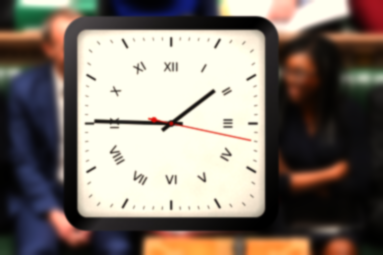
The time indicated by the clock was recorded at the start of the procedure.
1:45:17
